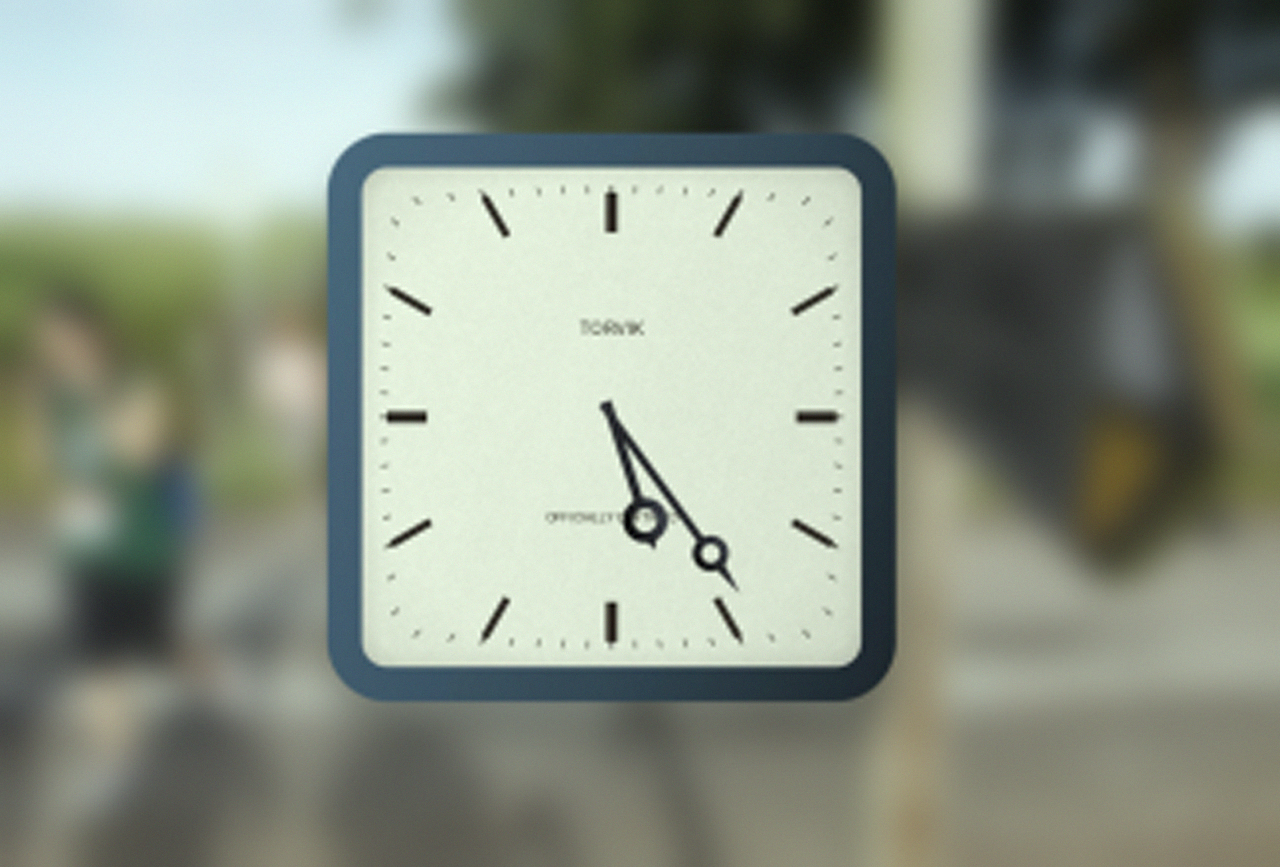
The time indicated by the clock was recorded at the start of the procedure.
5:24
